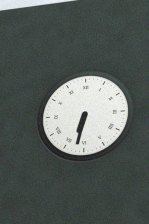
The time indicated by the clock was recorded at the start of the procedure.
6:32
